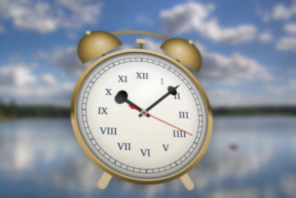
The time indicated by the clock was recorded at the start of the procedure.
10:08:19
